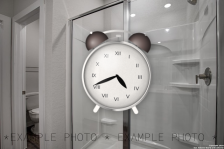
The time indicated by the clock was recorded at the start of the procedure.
4:41
